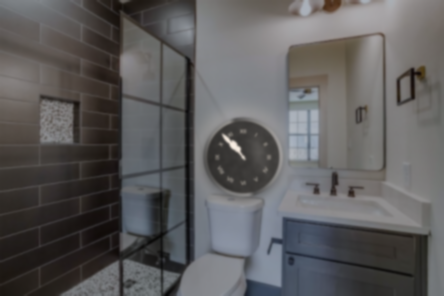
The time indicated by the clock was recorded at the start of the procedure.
10:53
